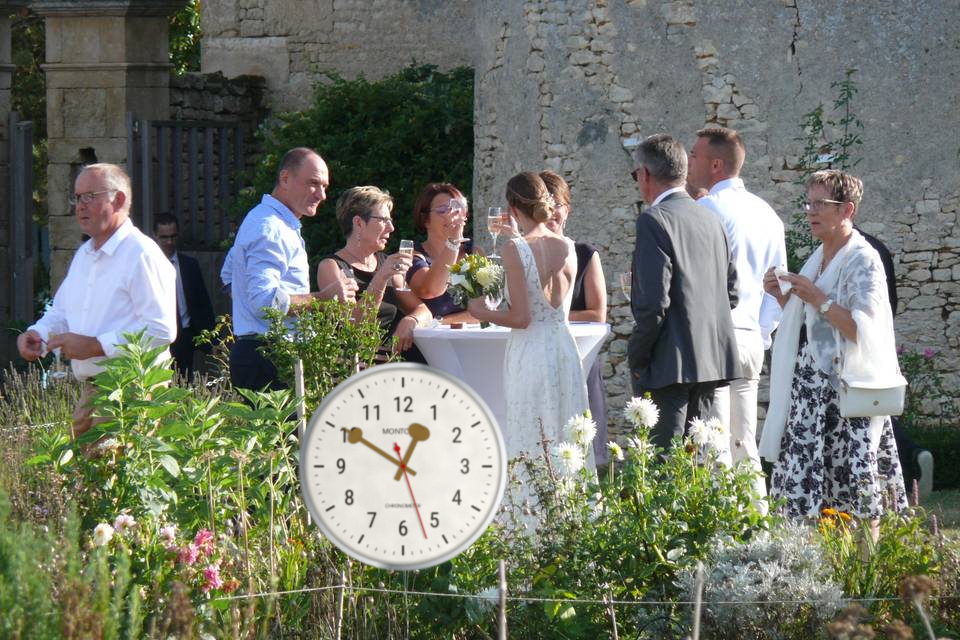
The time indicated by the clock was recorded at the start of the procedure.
12:50:27
